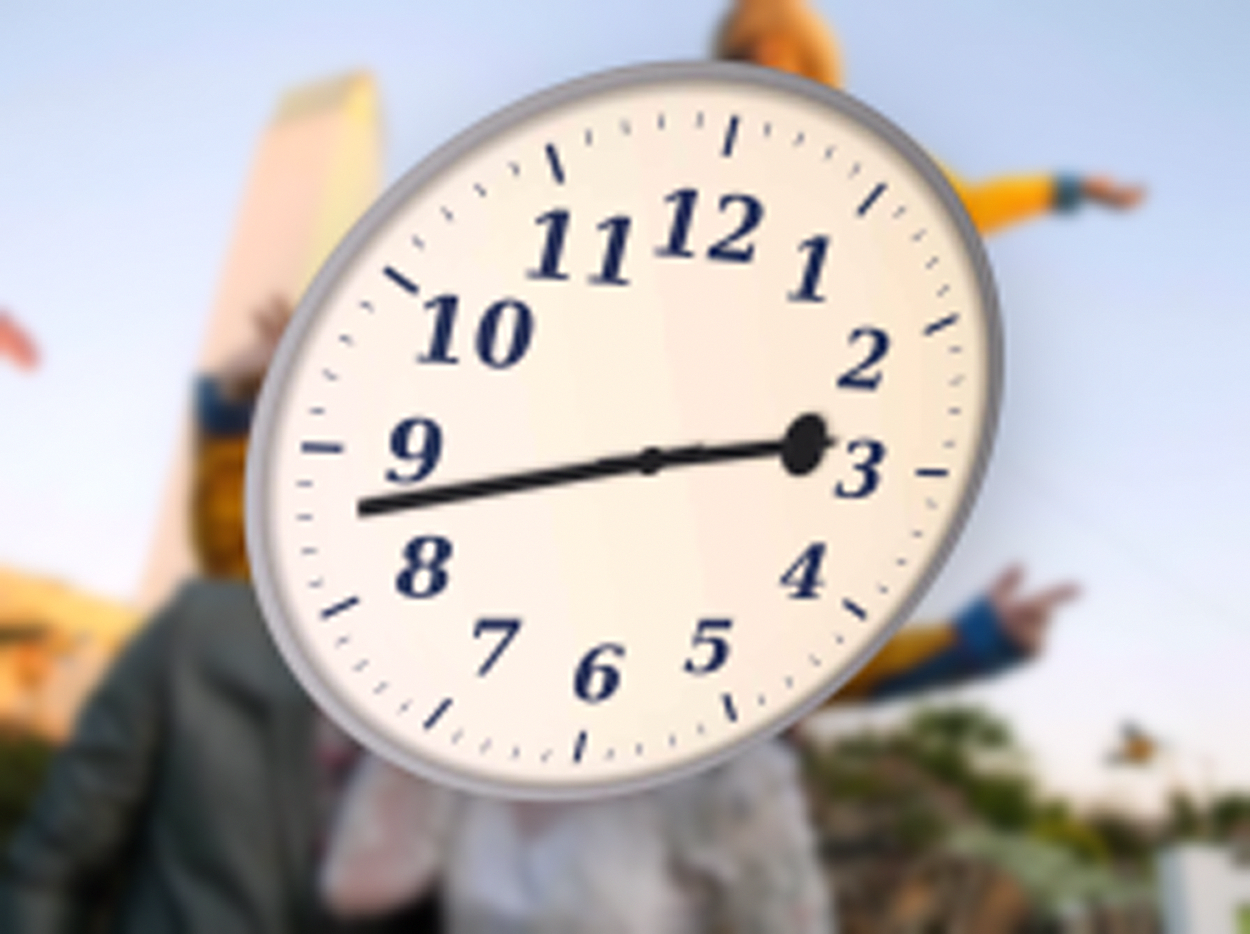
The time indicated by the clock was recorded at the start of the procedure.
2:43
